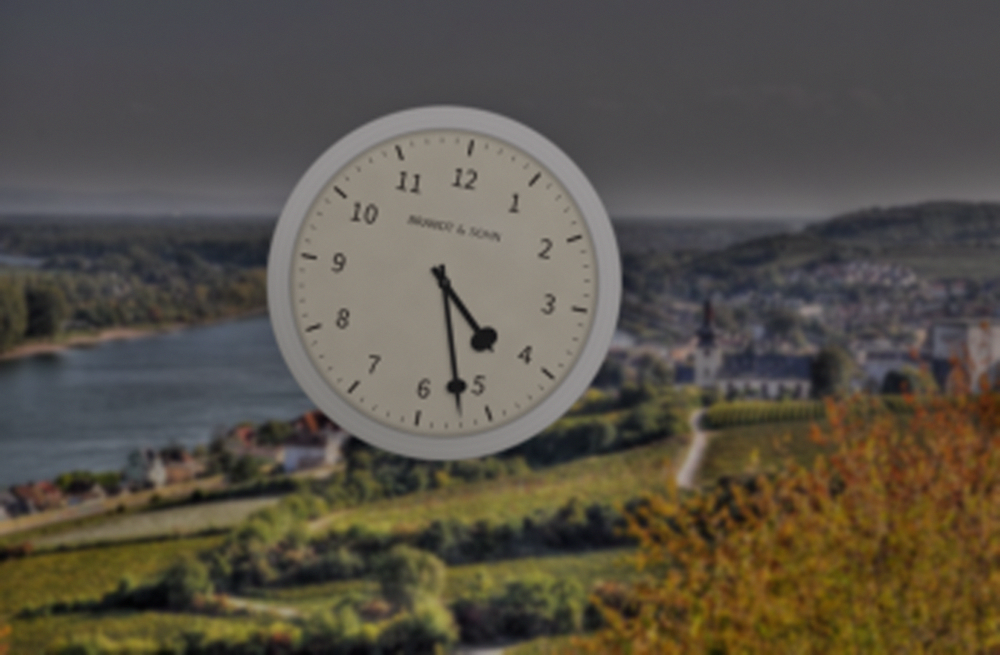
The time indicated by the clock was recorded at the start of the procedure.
4:27
